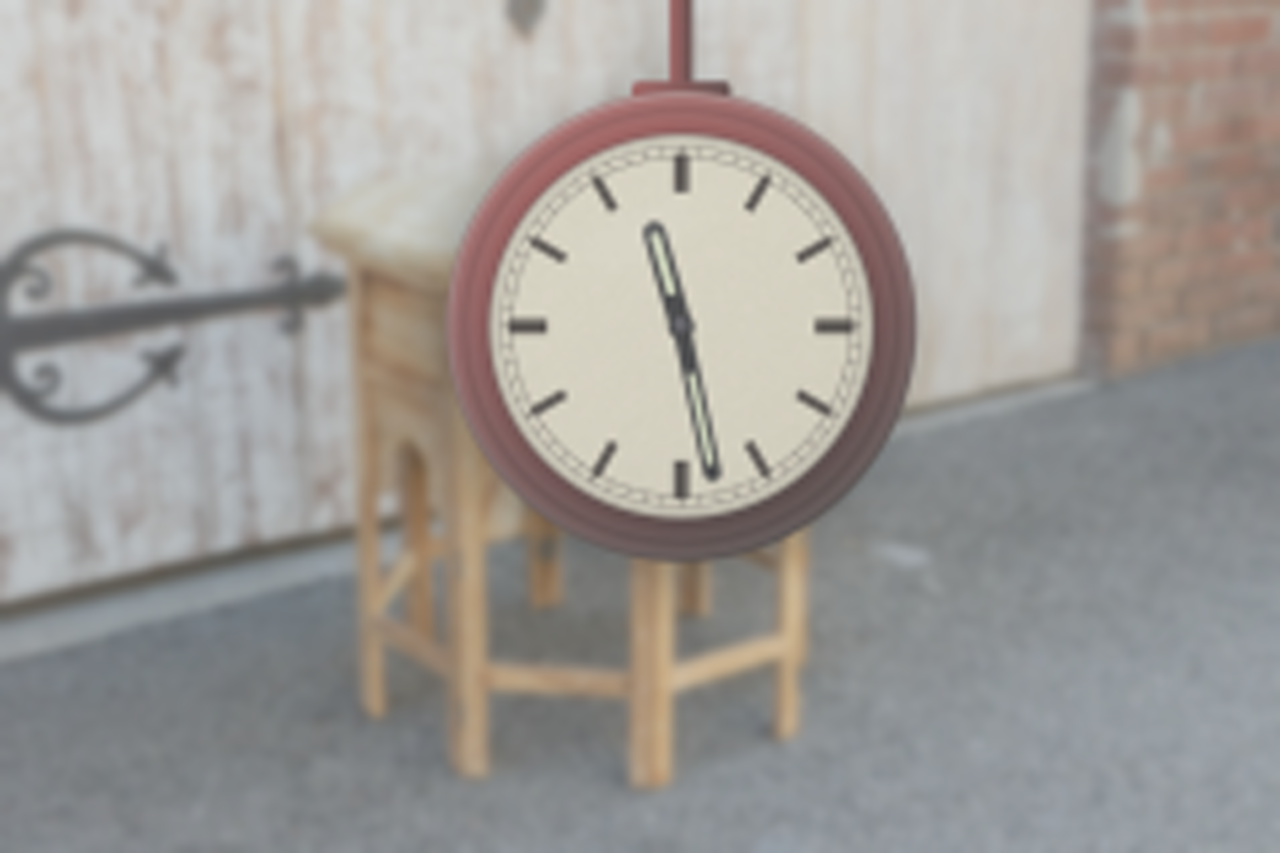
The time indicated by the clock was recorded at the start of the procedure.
11:28
